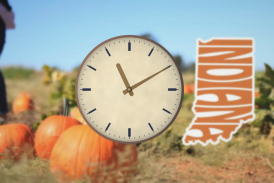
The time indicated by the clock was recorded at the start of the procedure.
11:10
